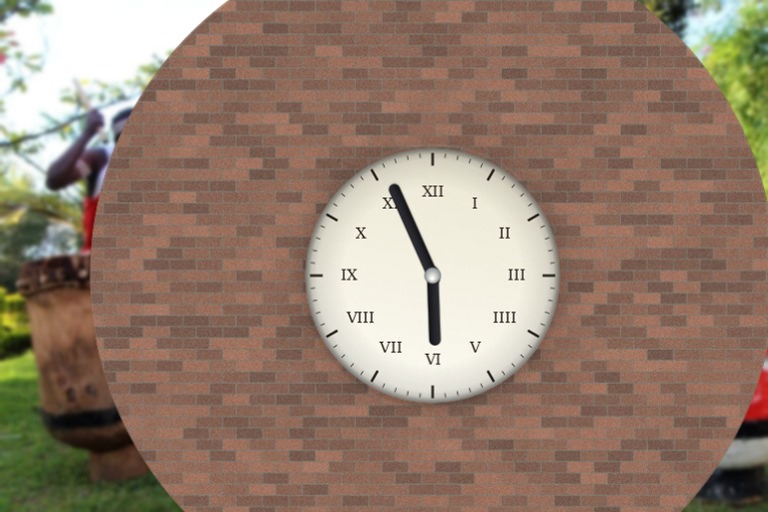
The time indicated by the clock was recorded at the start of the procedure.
5:56
